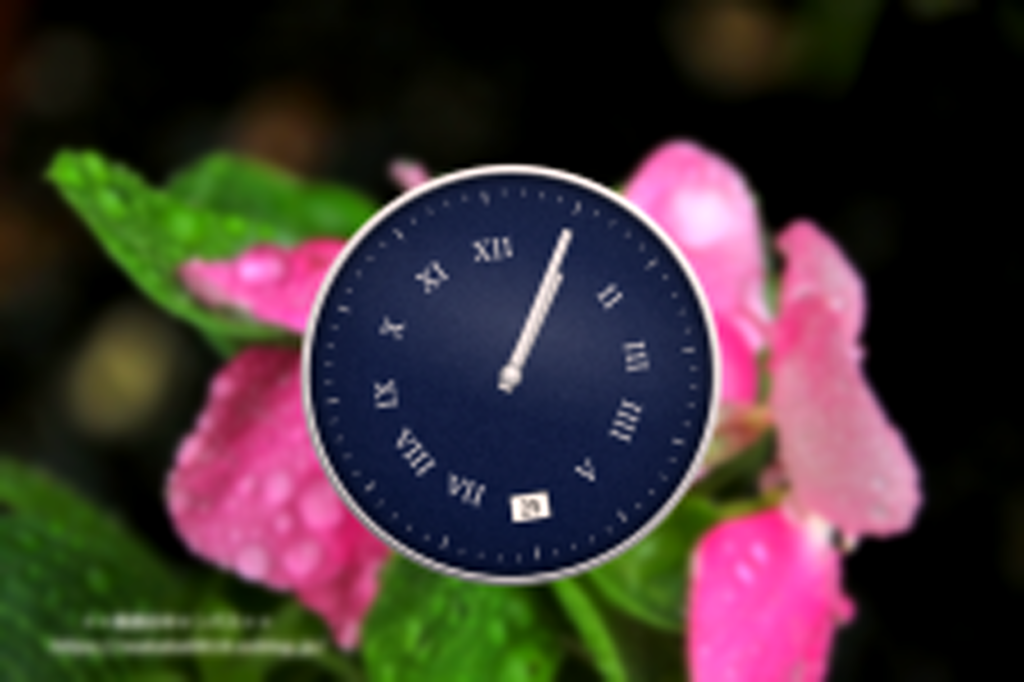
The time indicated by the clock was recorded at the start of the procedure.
1:05
